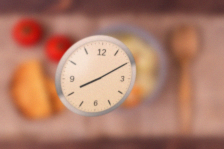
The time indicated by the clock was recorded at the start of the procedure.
8:10
